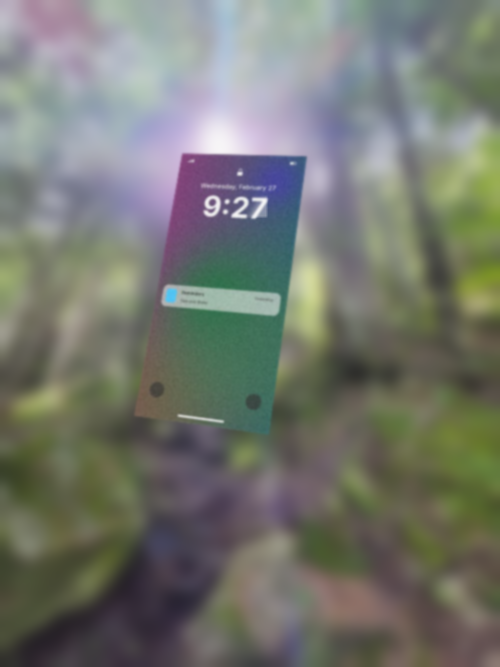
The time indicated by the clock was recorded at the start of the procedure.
9:27
